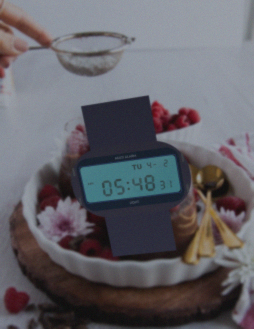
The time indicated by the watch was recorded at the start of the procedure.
5:48:31
